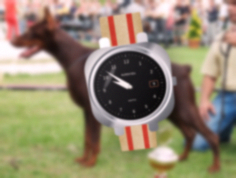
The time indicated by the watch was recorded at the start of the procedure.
9:52
